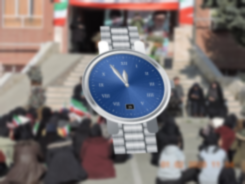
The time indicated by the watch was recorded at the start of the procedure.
11:55
